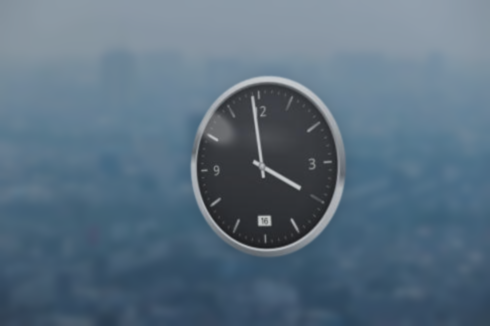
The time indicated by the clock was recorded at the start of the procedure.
3:59
